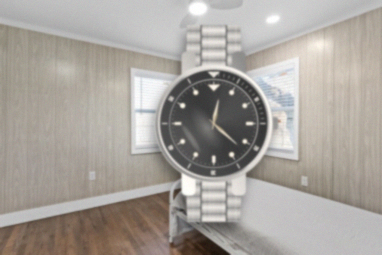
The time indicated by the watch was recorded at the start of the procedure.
12:22
